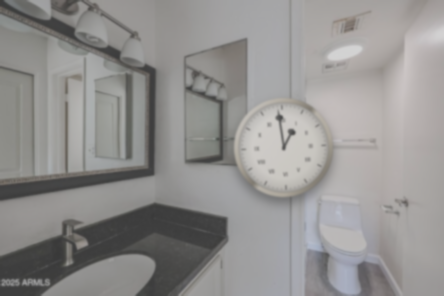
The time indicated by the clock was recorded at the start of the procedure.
12:59
